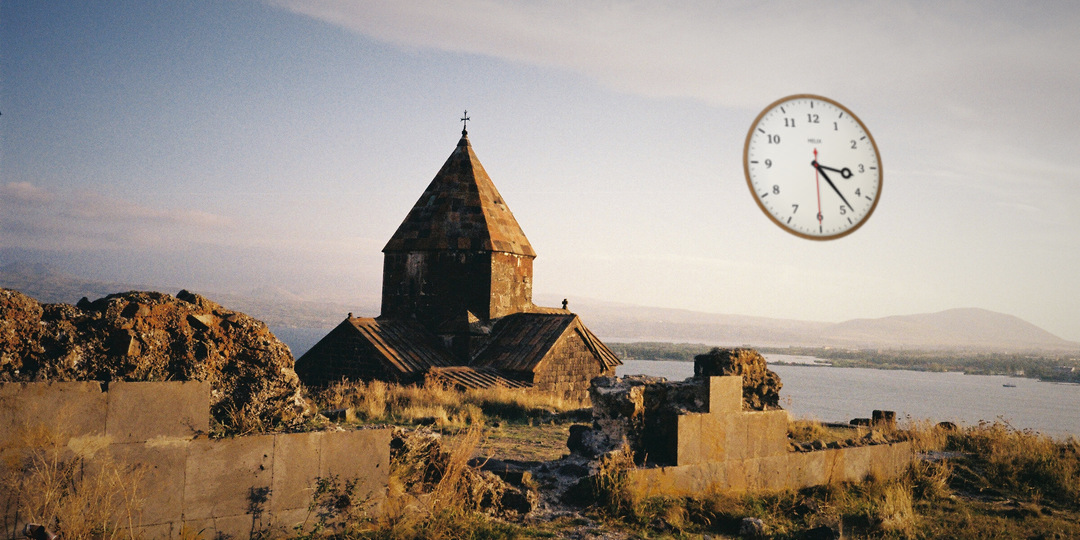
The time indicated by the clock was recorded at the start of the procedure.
3:23:30
